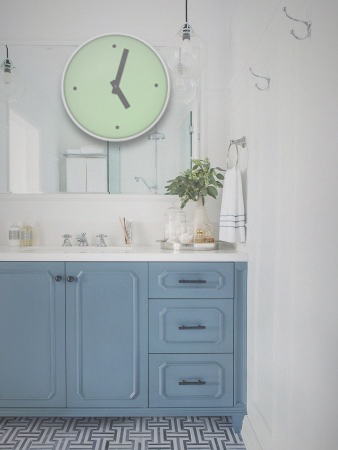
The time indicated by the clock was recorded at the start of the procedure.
5:03
